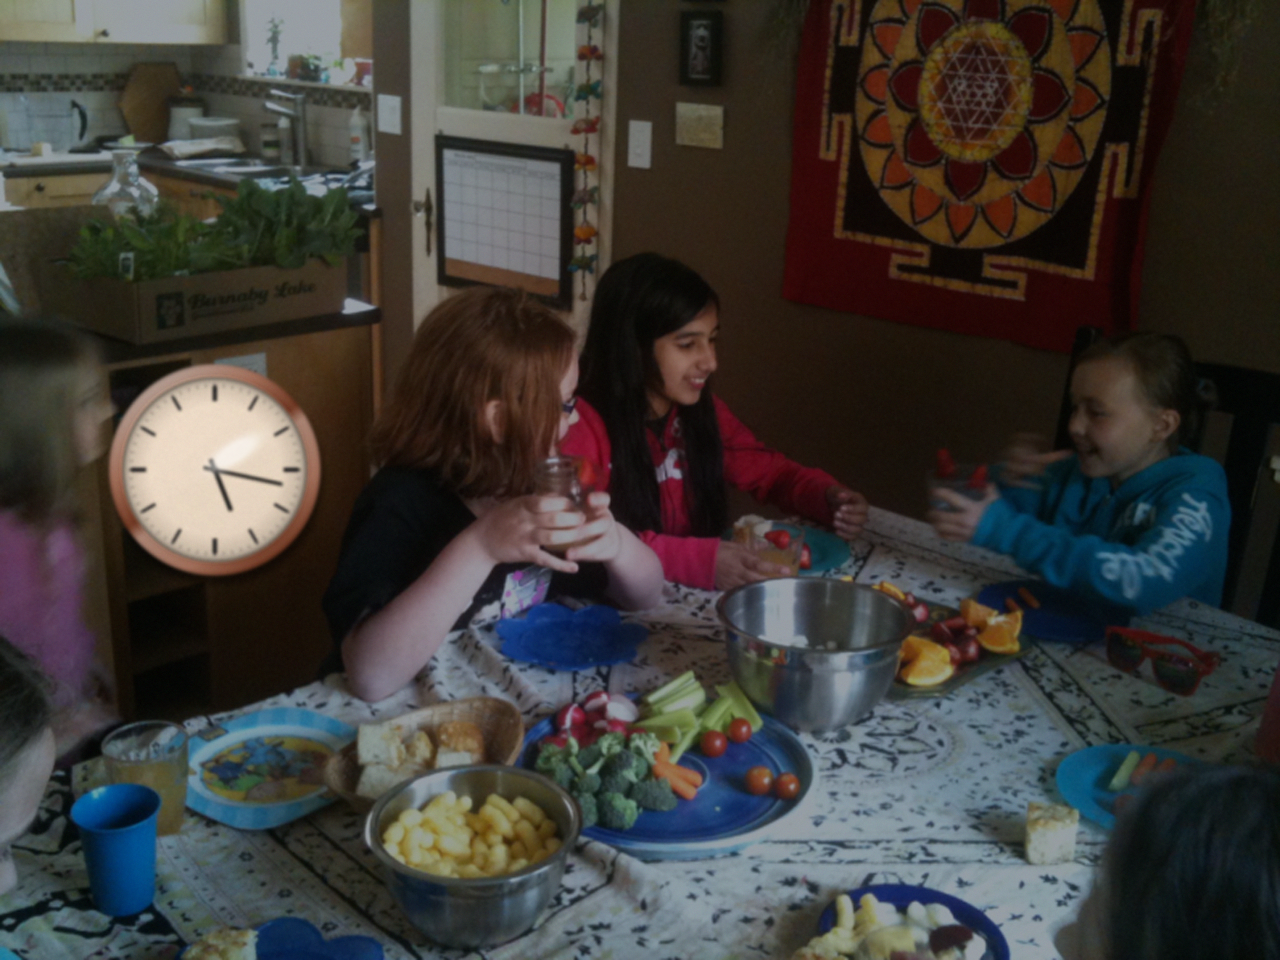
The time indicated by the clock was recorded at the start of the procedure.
5:17
